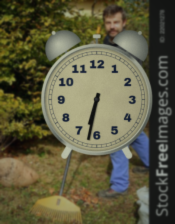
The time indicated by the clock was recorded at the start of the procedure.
6:32
